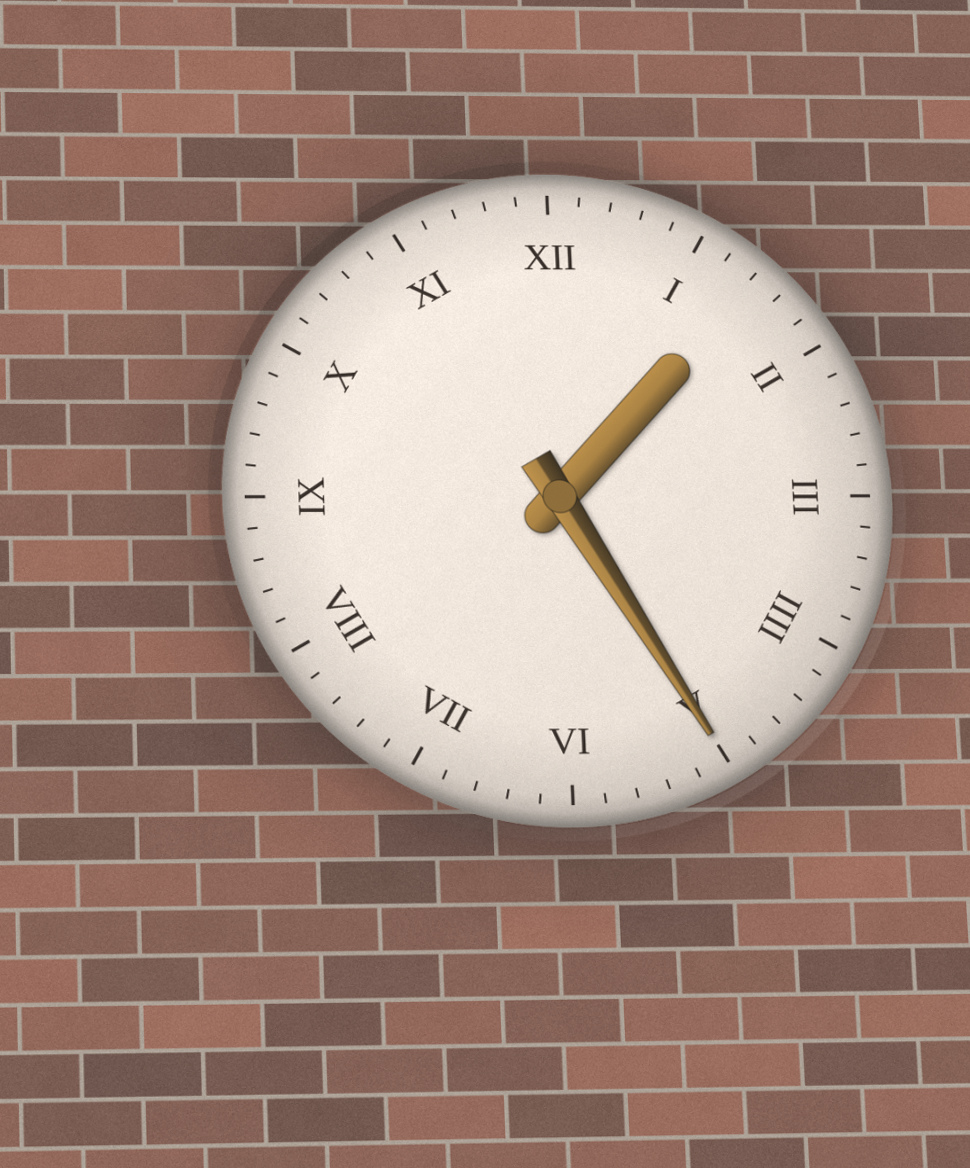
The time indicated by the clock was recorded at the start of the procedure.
1:25
